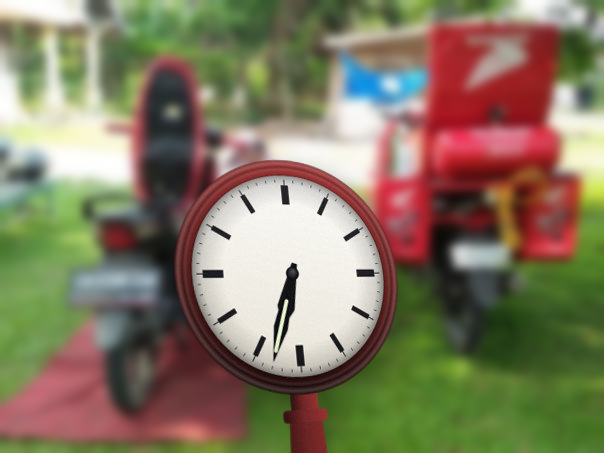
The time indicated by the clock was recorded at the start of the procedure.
6:33
